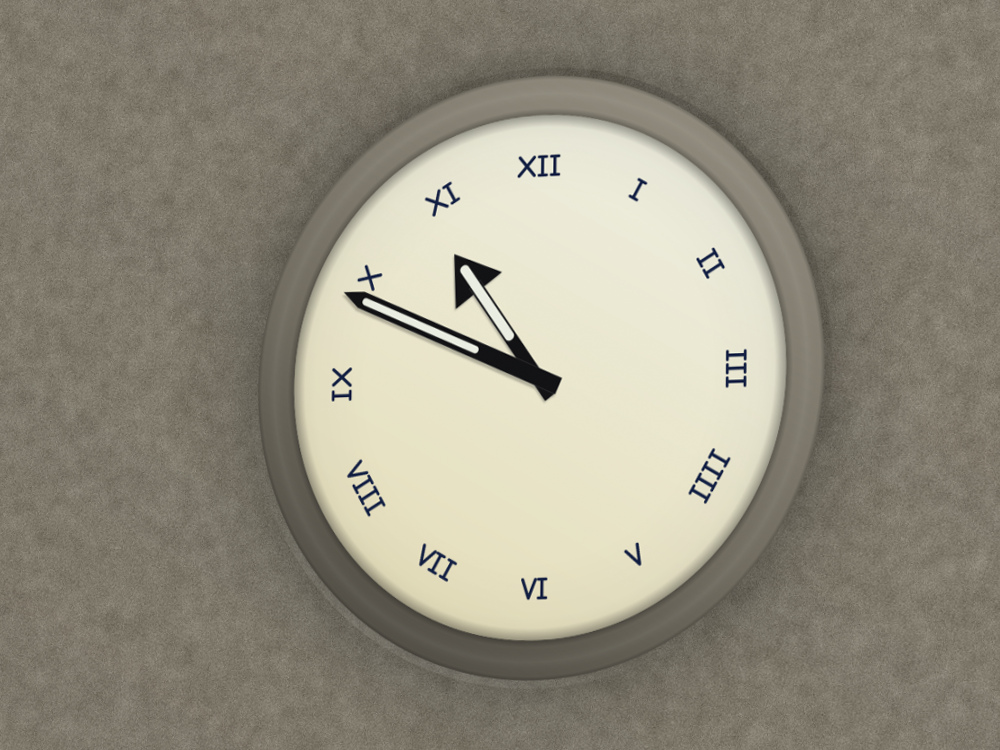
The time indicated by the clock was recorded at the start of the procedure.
10:49
